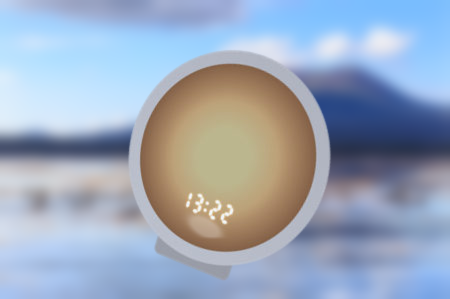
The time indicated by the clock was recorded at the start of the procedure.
13:22
